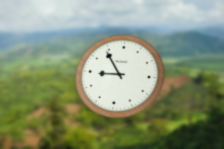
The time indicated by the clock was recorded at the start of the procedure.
8:54
